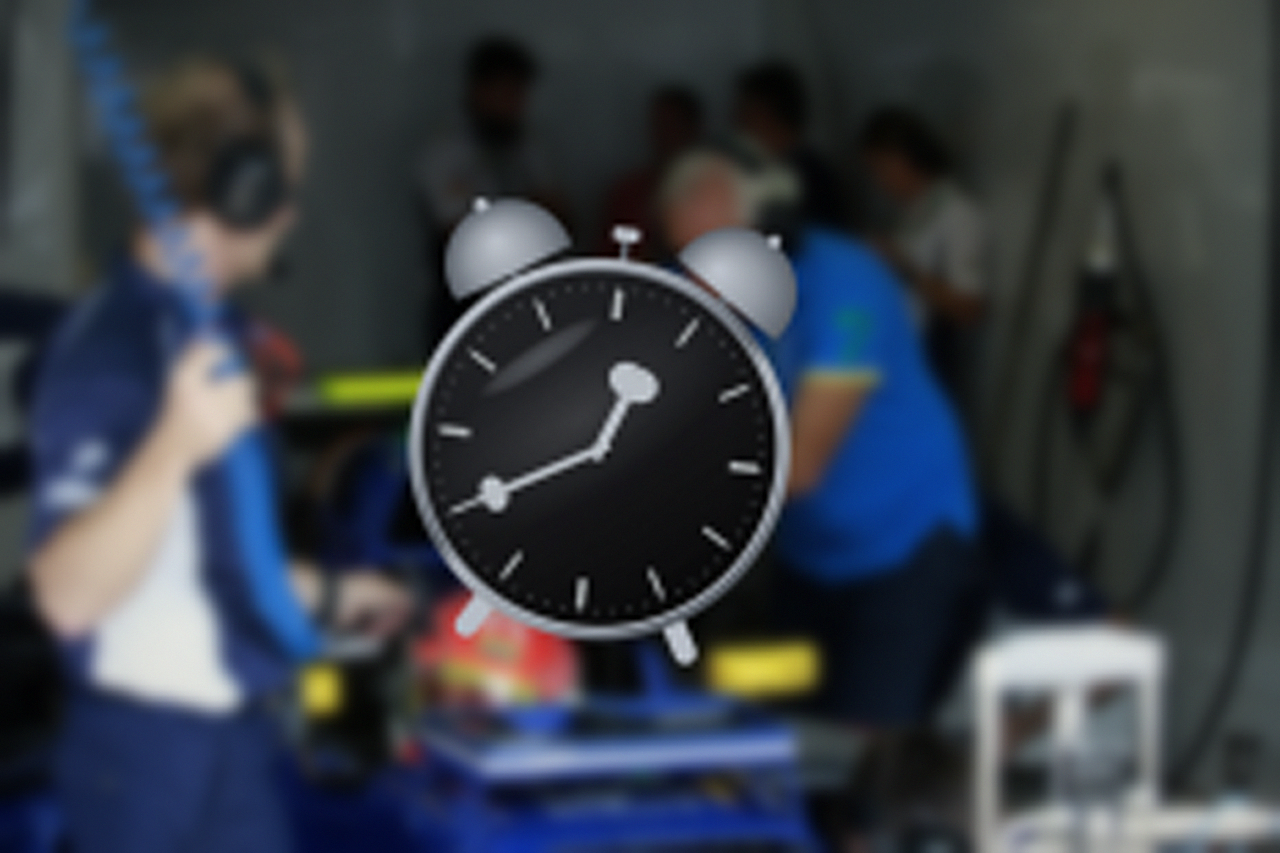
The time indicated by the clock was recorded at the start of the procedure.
12:40
